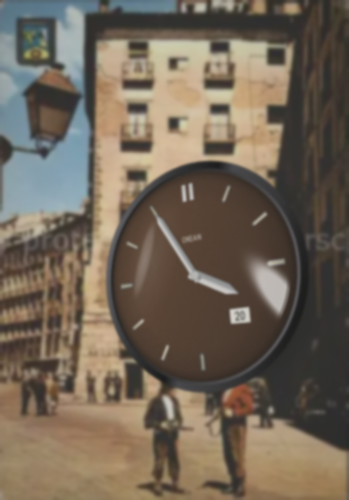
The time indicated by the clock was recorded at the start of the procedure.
3:55
